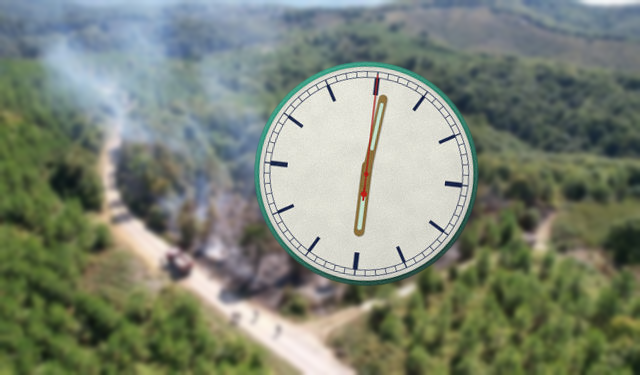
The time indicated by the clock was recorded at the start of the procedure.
6:01:00
